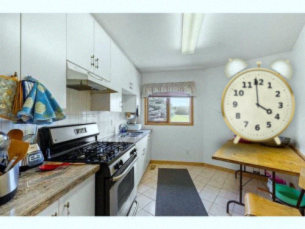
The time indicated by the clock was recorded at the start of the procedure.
3:59
